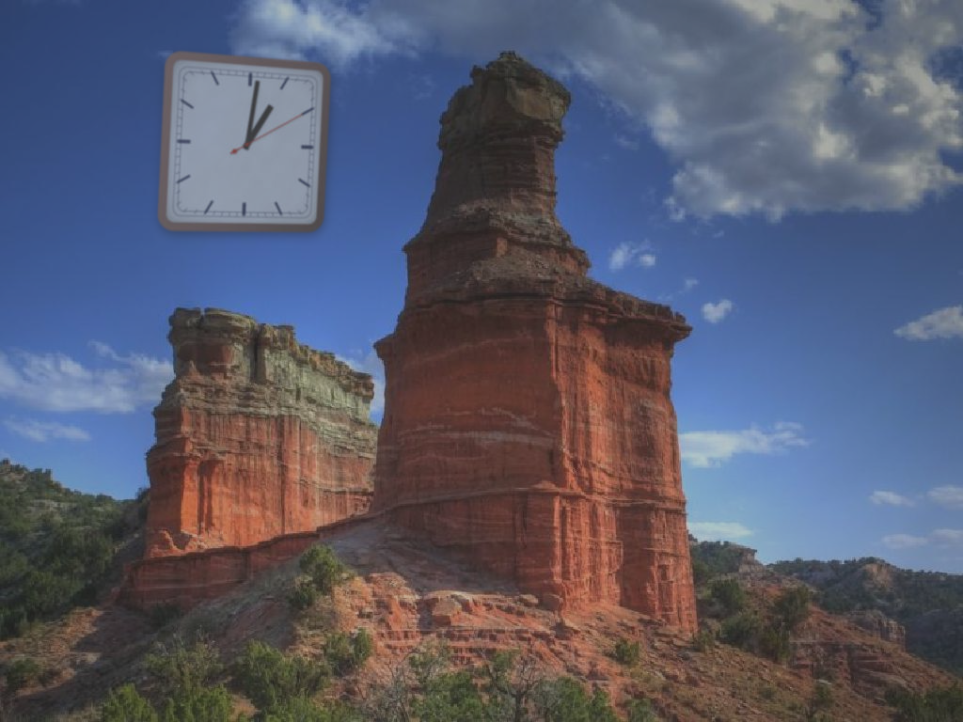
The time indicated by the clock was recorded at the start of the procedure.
1:01:10
